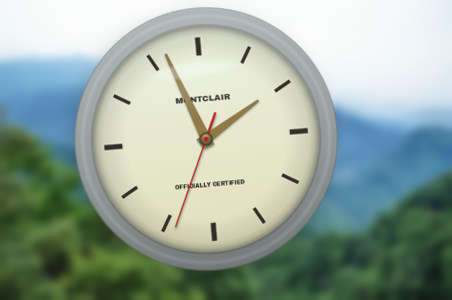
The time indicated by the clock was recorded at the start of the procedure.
1:56:34
